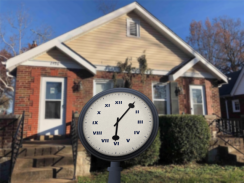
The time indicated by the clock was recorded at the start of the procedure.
6:06
